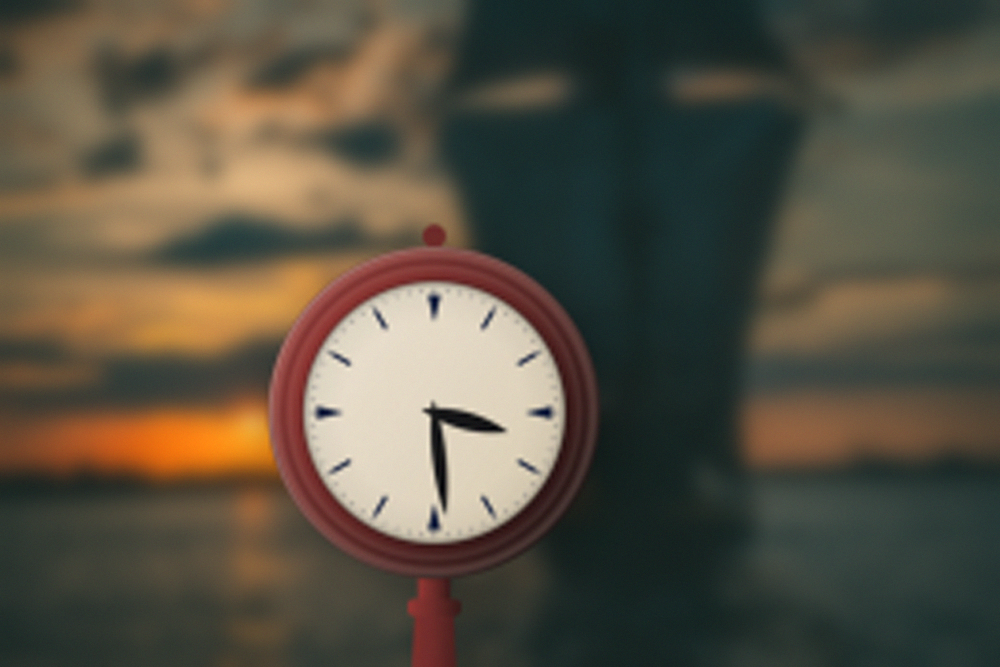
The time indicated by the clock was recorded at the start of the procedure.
3:29
